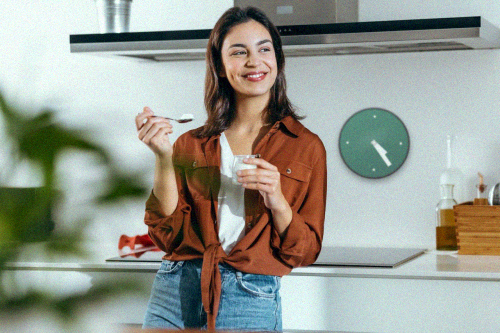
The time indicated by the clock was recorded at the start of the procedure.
4:24
